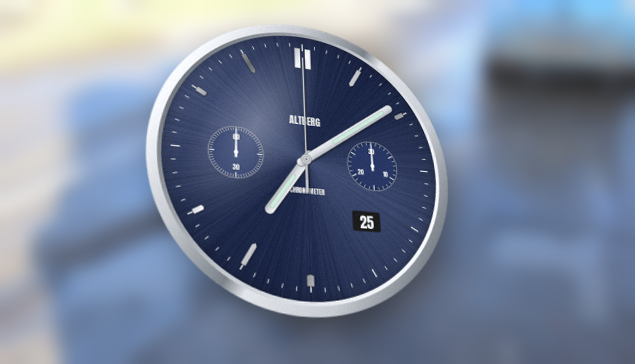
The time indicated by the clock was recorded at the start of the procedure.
7:09
